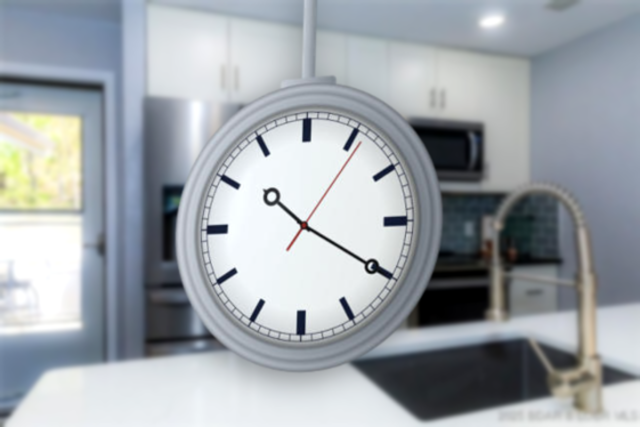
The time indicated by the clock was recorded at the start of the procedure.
10:20:06
